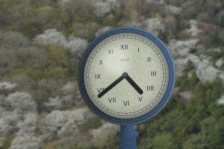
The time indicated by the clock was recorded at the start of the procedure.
4:39
